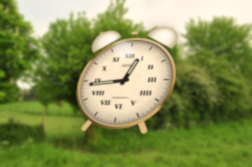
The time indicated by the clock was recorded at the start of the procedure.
12:44
